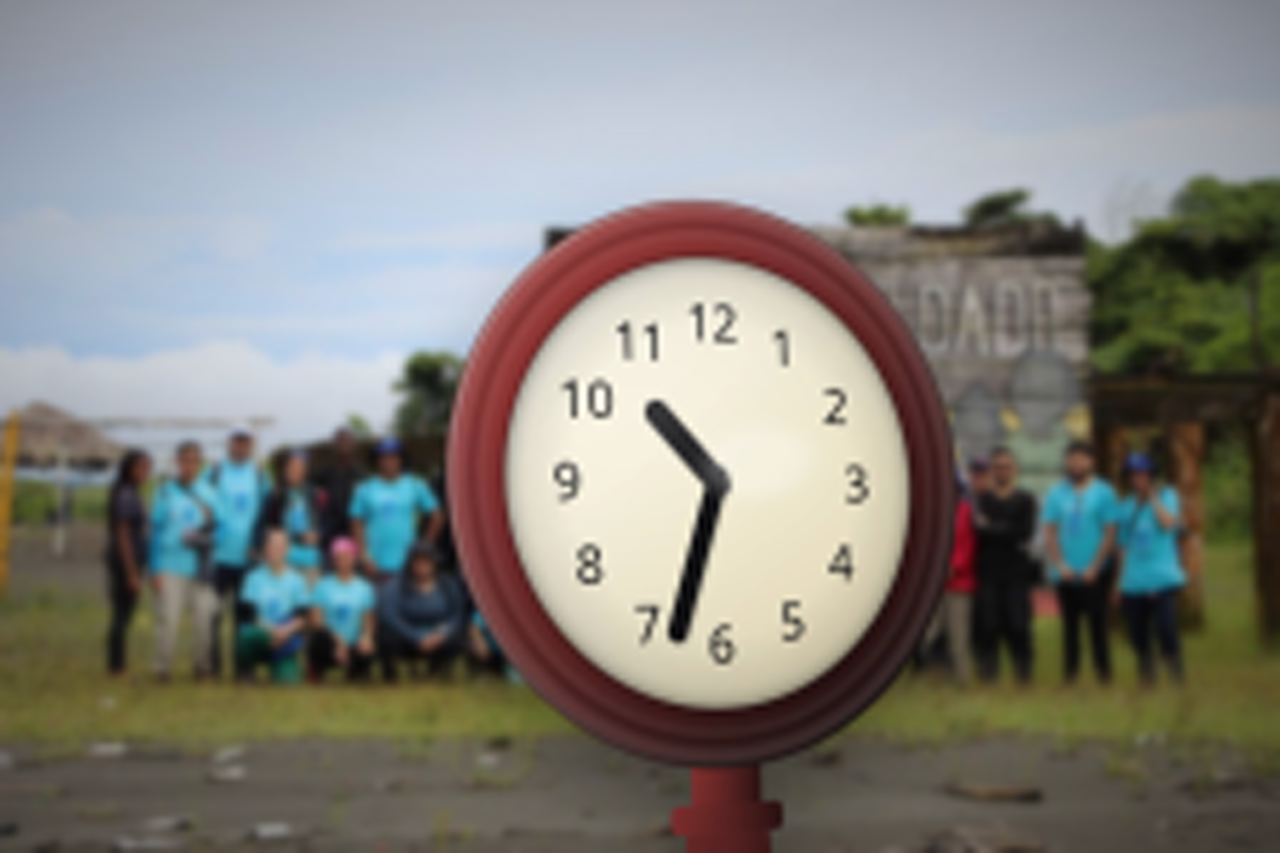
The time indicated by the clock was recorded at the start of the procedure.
10:33
